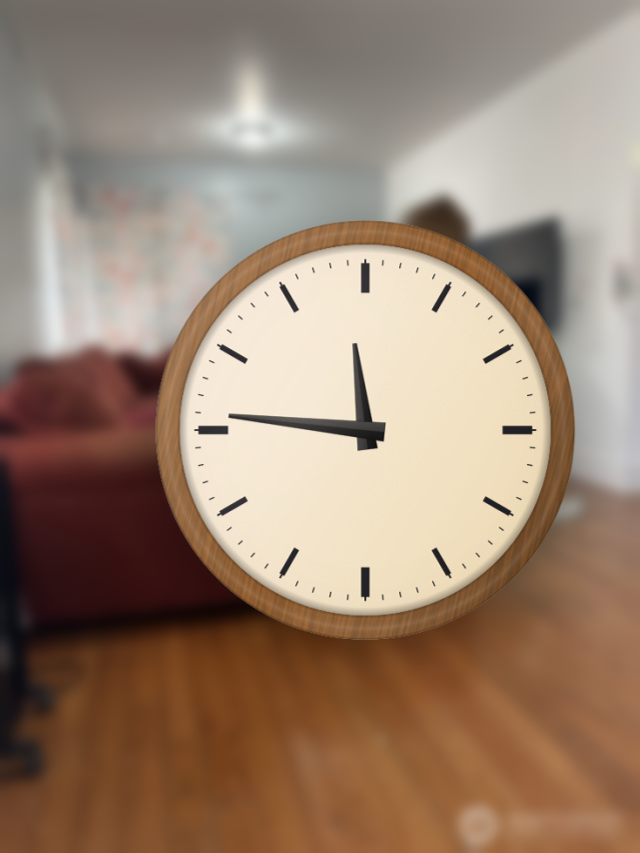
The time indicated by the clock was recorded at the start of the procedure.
11:46
